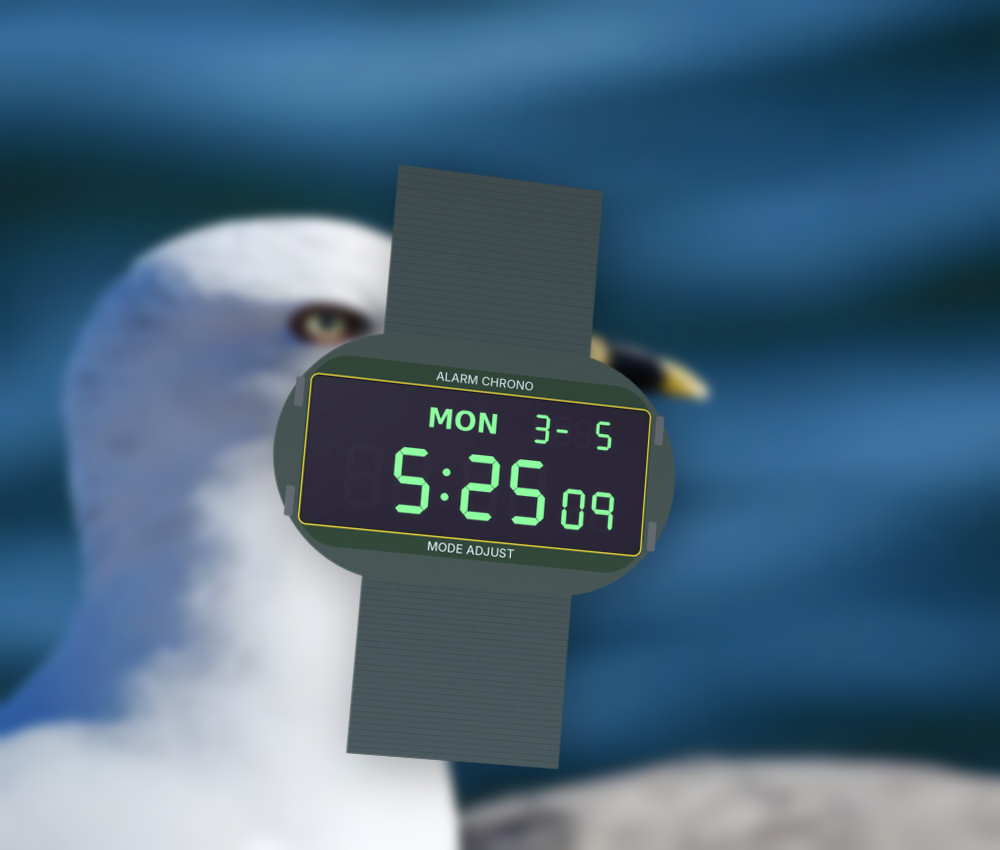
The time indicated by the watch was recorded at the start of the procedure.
5:25:09
